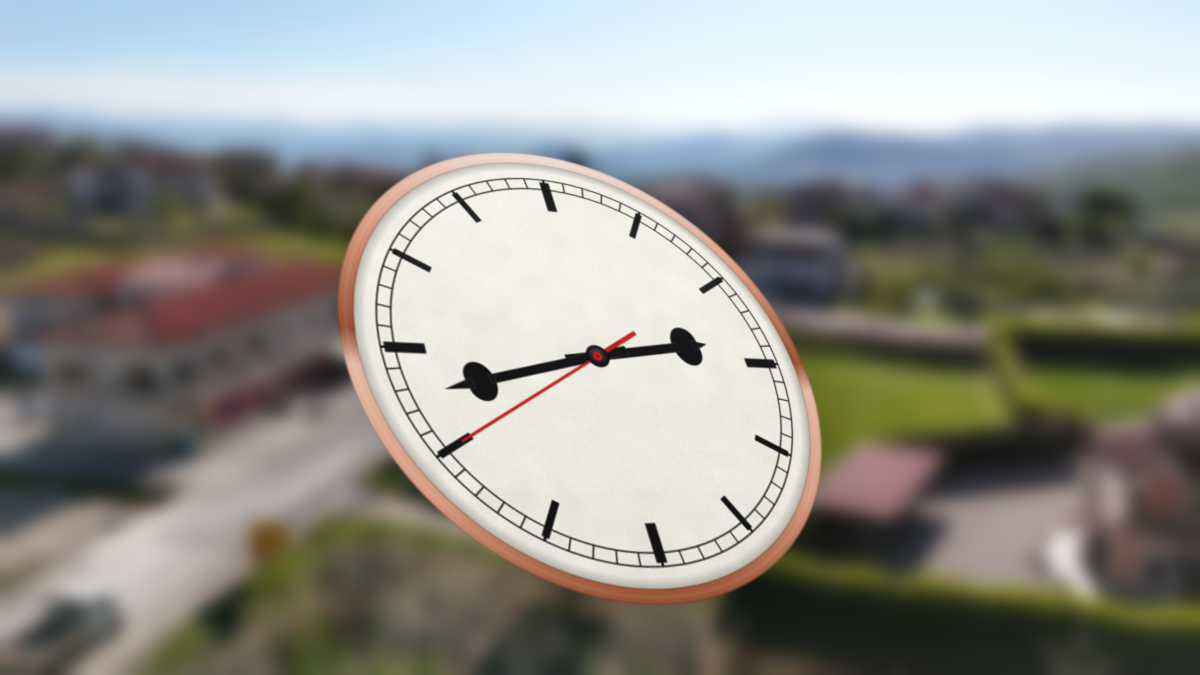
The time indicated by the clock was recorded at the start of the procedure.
2:42:40
